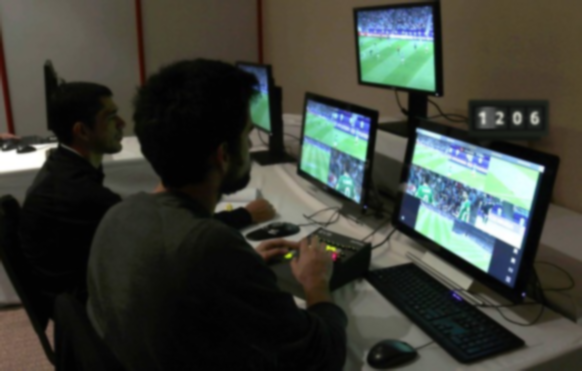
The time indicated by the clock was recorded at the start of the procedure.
12:06
